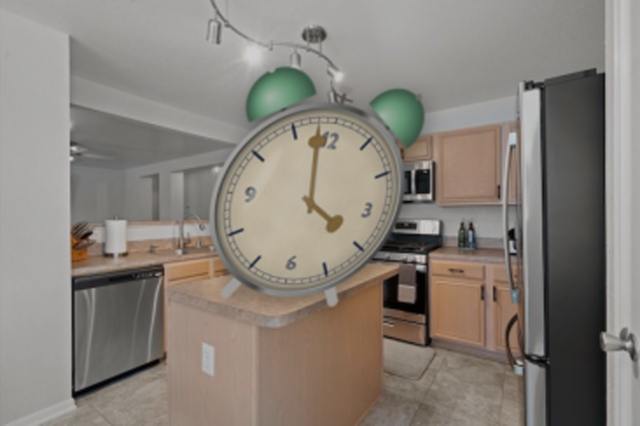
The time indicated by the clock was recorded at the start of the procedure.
3:58
